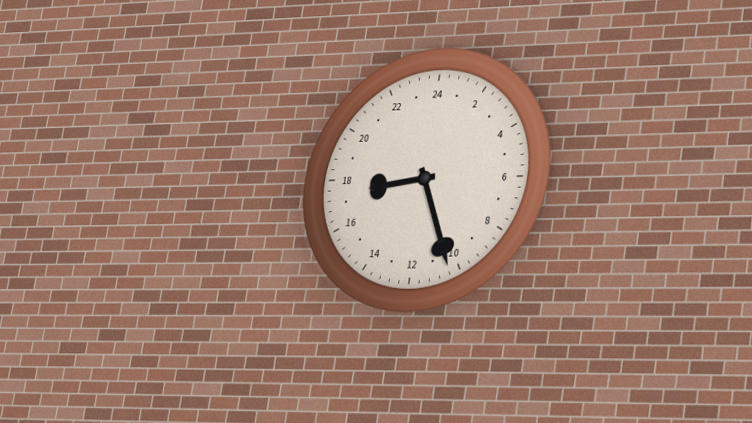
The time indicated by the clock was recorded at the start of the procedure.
17:26
